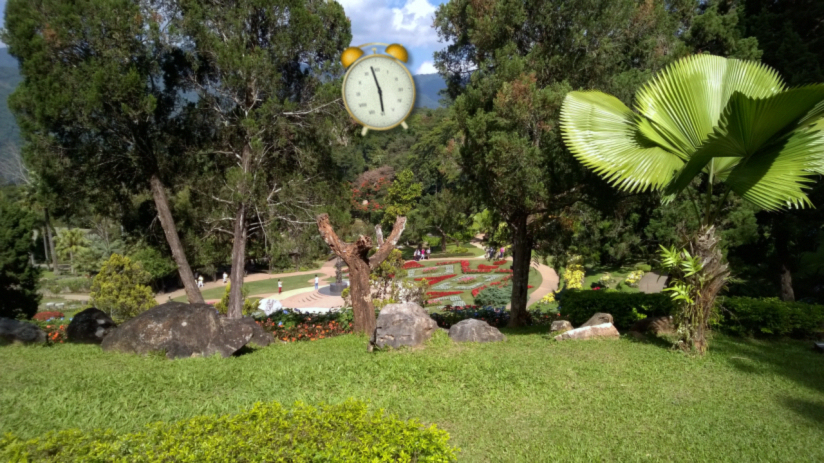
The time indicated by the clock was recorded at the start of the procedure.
5:58
